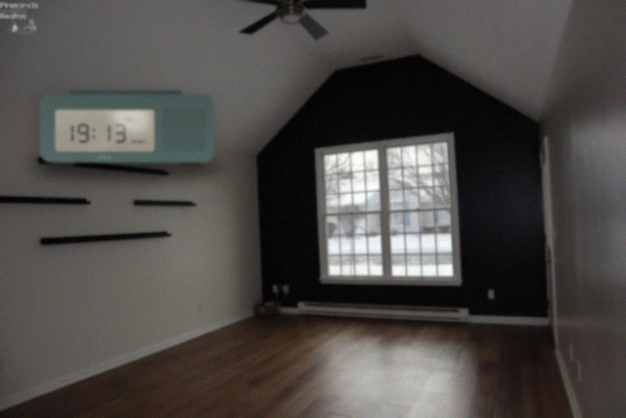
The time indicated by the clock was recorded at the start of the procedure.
19:13
